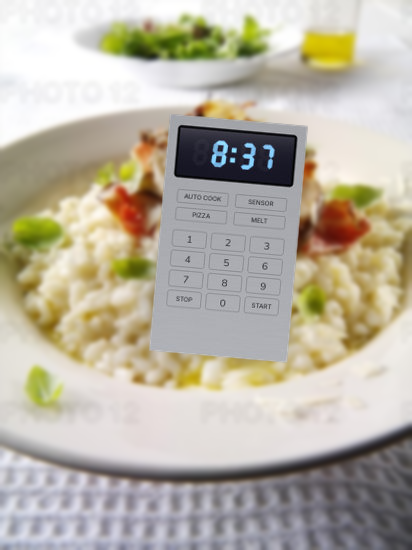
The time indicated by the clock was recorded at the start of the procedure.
8:37
